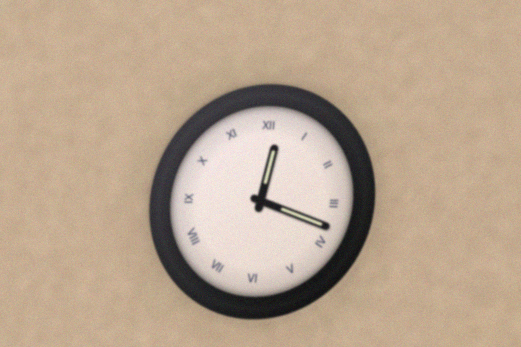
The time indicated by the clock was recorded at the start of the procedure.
12:18
